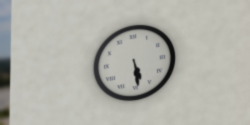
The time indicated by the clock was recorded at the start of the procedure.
5:29
